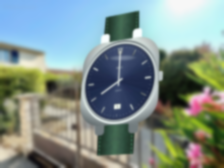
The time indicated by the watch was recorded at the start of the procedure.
8:00
